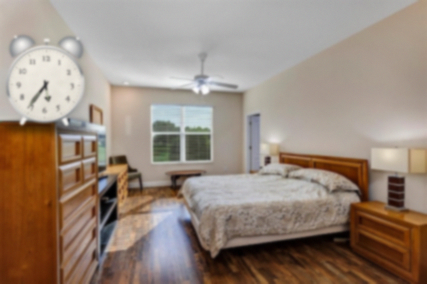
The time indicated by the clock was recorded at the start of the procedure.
5:36
